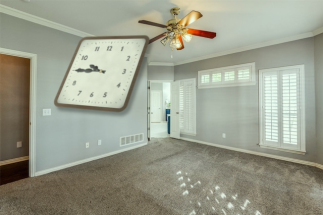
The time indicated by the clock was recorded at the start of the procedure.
9:45
